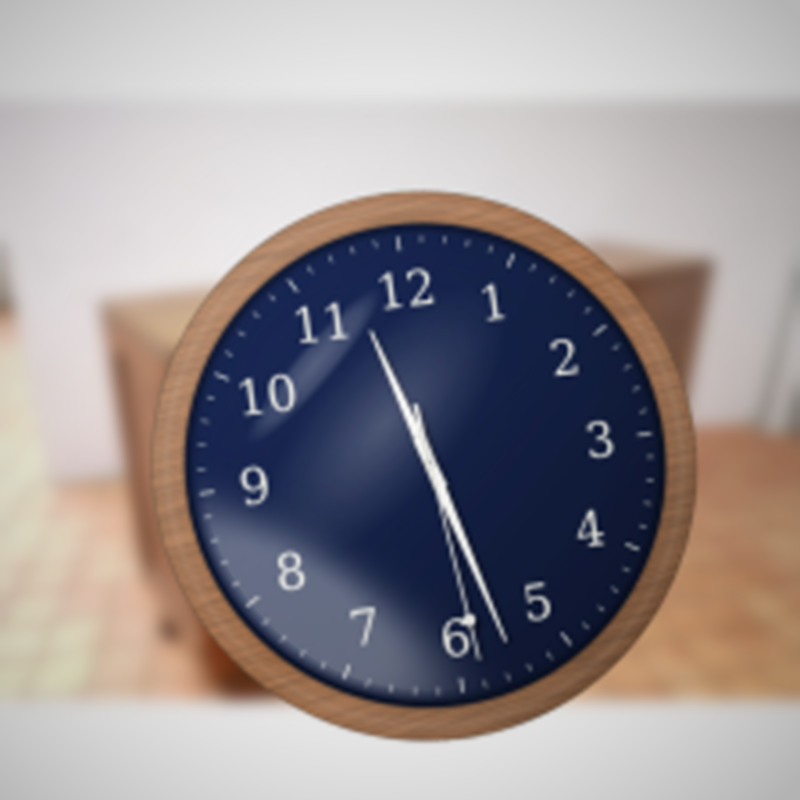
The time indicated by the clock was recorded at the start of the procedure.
11:27:29
